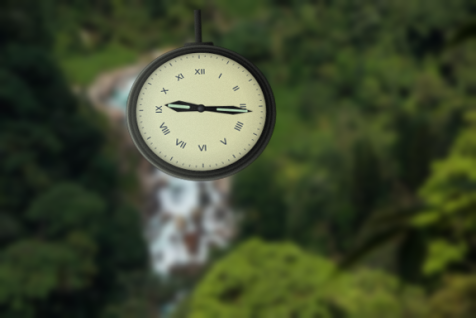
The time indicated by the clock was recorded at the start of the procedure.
9:16
